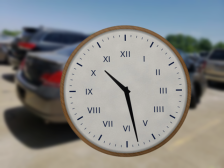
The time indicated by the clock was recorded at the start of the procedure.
10:28
